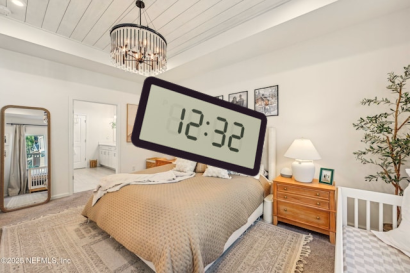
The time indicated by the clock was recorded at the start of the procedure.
12:32
